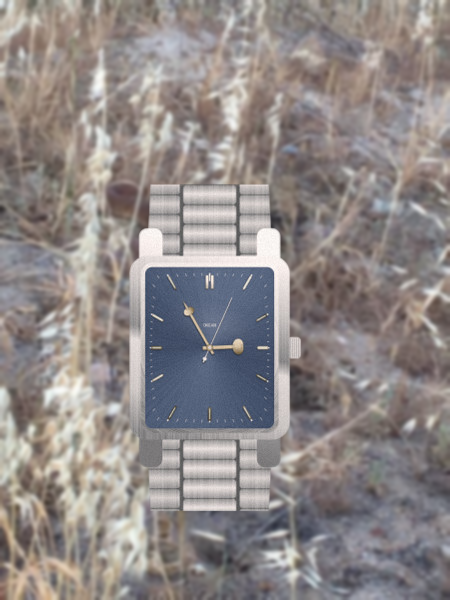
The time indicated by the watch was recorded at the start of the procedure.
2:55:04
